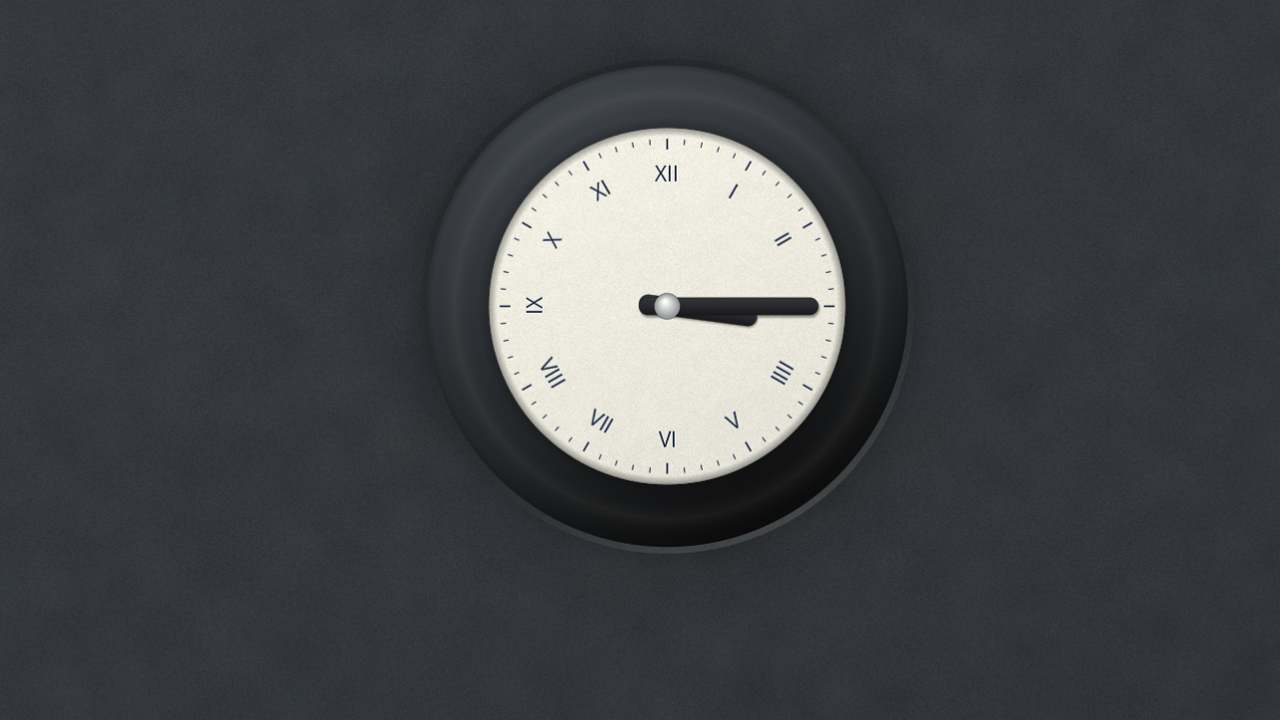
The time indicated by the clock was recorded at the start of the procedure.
3:15
